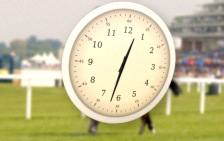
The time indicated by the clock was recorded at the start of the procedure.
12:32
